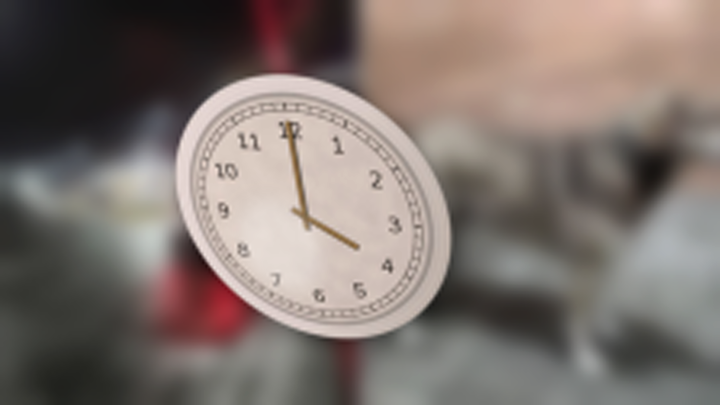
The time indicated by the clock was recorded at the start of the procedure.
4:00
